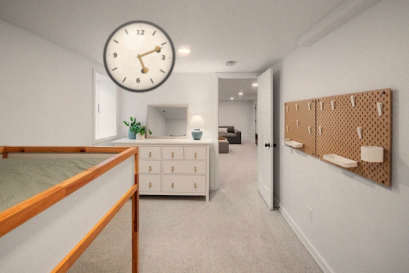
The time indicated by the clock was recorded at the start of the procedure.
5:11
